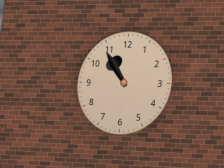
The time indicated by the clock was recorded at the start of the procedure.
10:54
